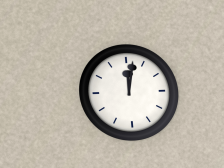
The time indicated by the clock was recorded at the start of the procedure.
12:02
